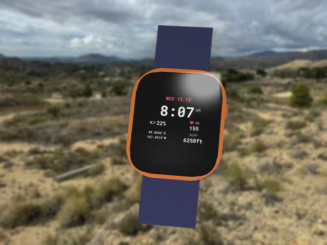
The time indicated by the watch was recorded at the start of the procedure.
8:07
